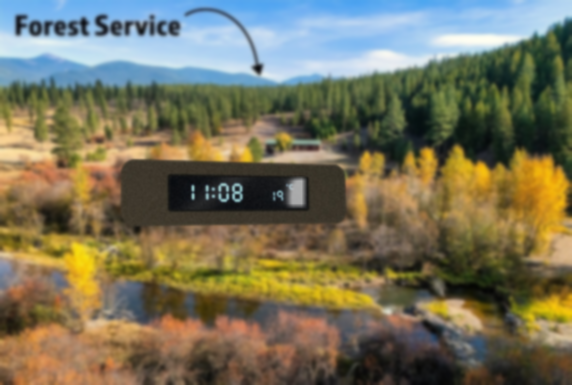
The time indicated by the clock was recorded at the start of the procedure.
11:08
